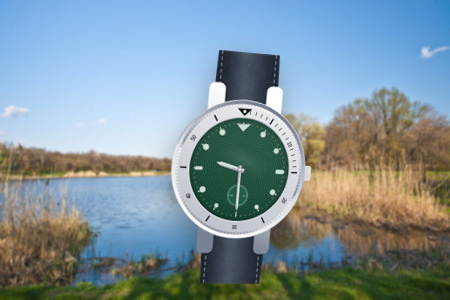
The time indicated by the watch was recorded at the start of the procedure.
9:30
